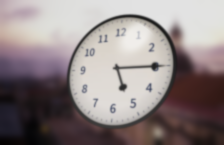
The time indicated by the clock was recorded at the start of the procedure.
5:15
